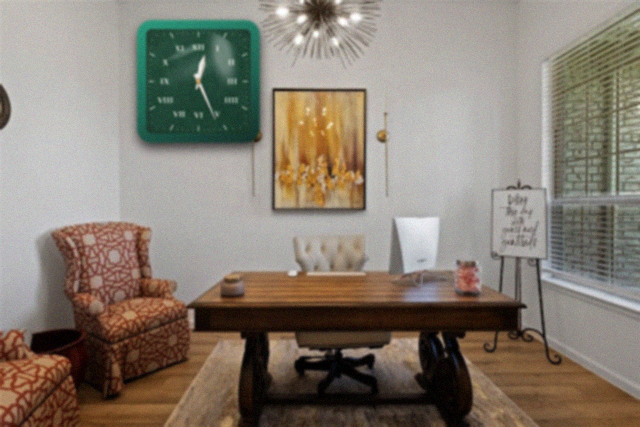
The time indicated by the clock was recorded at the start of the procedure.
12:26
